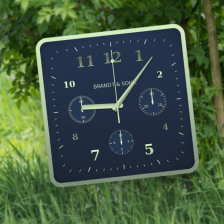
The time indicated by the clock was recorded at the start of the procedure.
9:07
